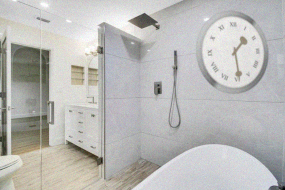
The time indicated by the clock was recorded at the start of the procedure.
1:29
